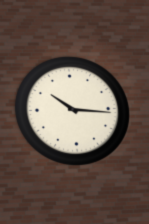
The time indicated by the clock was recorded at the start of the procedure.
10:16
